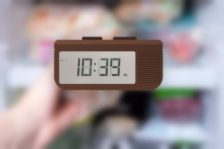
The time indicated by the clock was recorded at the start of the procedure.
10:39
